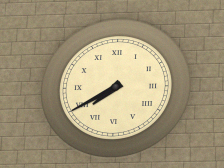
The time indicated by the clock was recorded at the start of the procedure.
7:40
